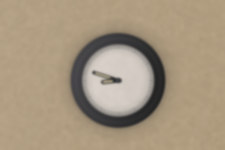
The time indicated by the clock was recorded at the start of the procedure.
8:48
